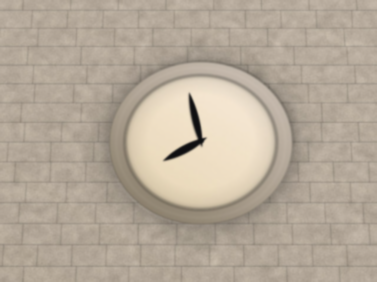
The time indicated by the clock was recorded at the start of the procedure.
7:58
